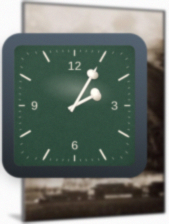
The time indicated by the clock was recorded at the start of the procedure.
2:05
